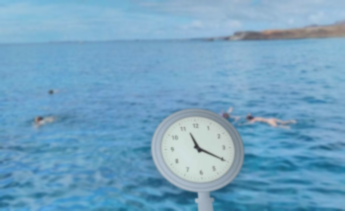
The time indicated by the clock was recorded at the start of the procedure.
11:20
